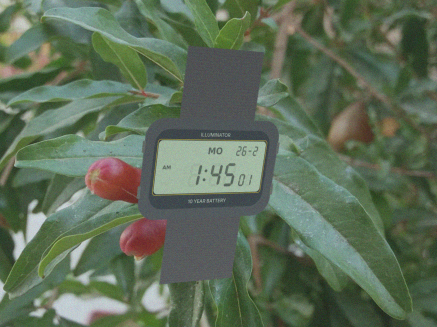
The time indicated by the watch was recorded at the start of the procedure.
1:45:01
